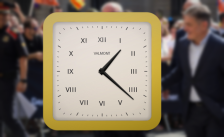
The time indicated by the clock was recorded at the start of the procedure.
1:22
